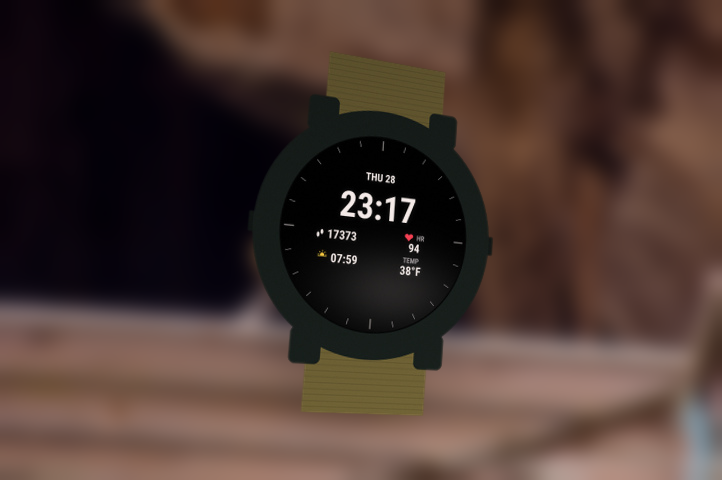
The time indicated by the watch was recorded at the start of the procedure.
23:17
